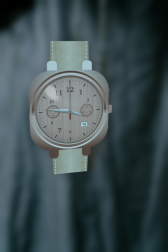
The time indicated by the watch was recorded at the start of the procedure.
3:46
